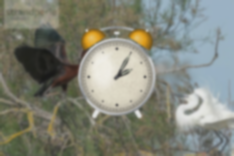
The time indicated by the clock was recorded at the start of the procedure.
2:05
